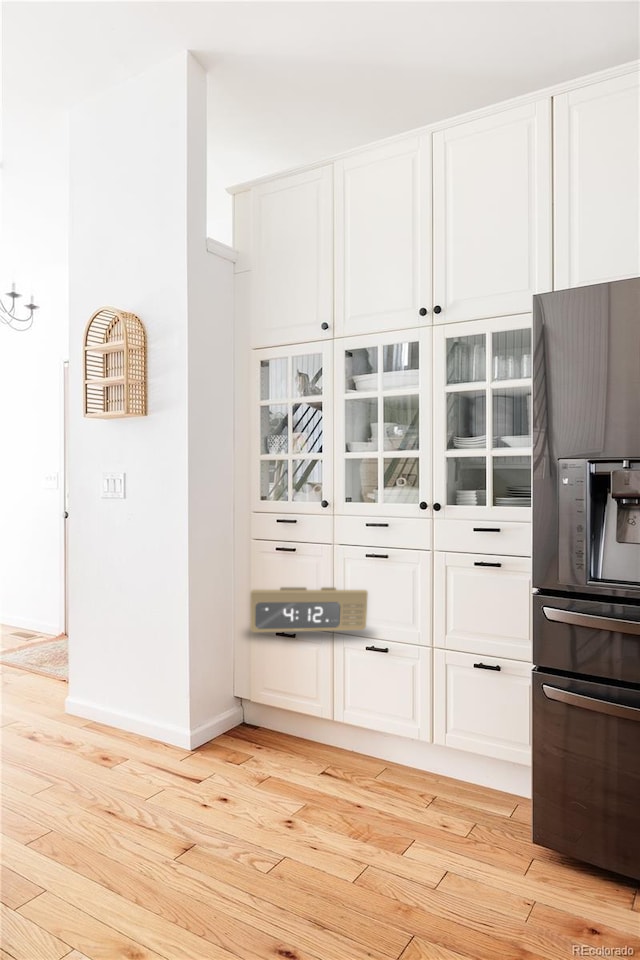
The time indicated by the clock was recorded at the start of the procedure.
4:12
